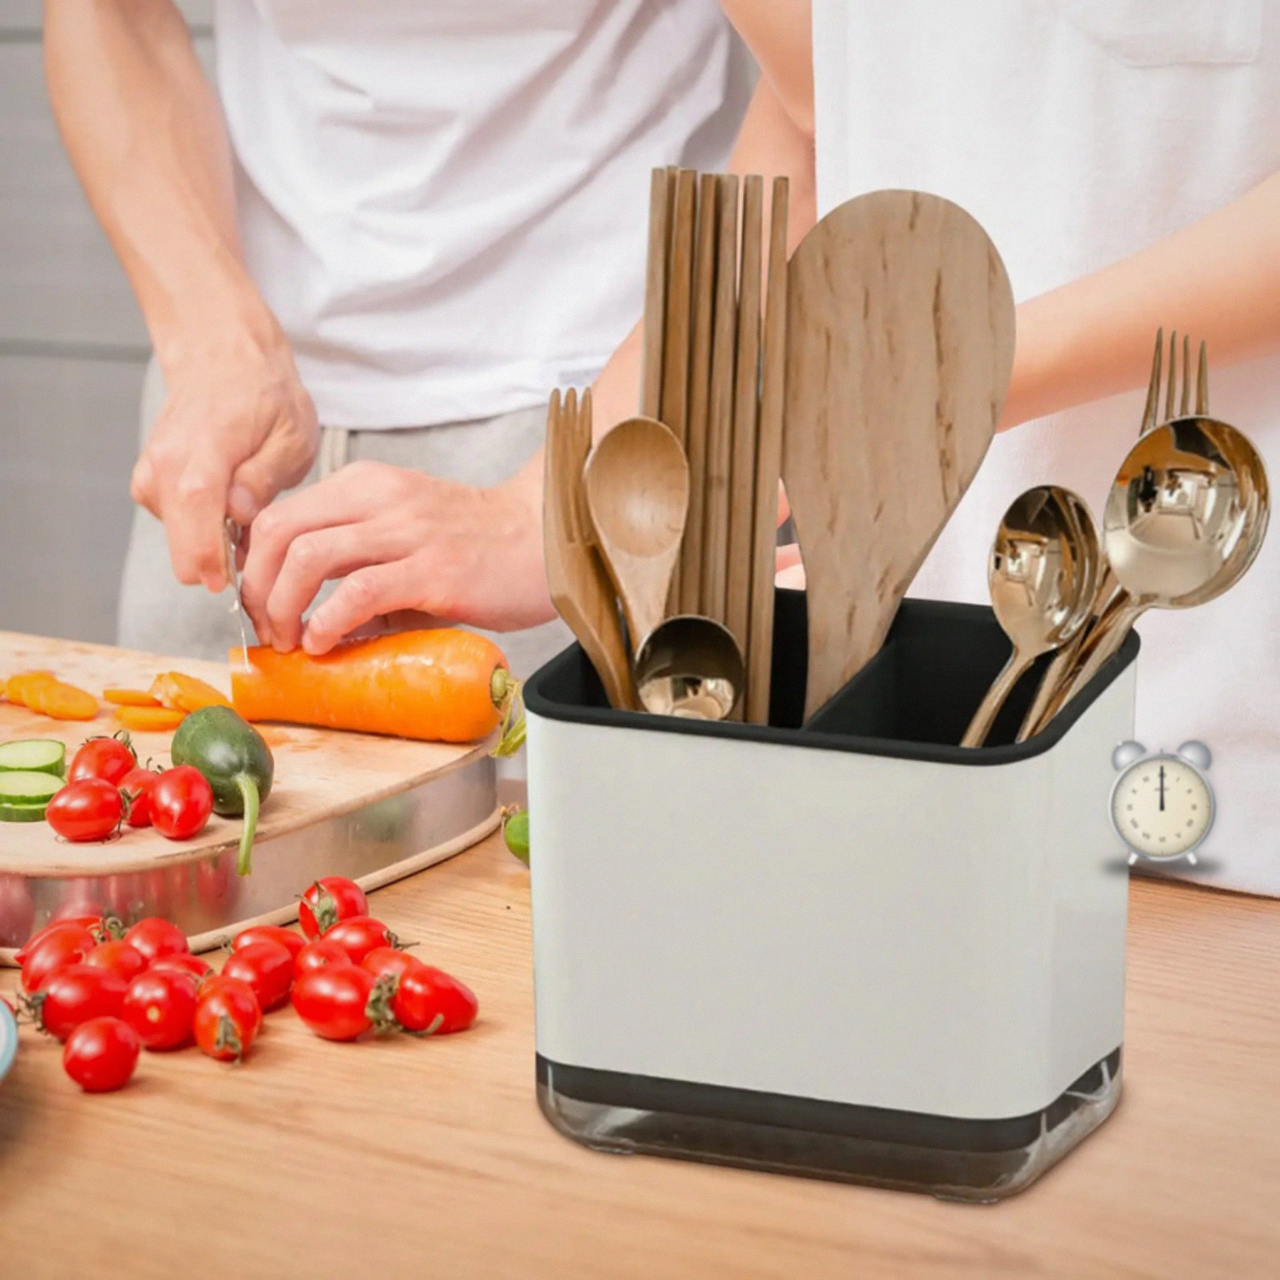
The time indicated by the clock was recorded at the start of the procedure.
12:00
